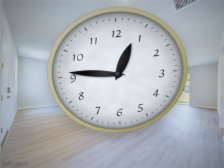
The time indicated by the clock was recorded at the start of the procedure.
12:46
